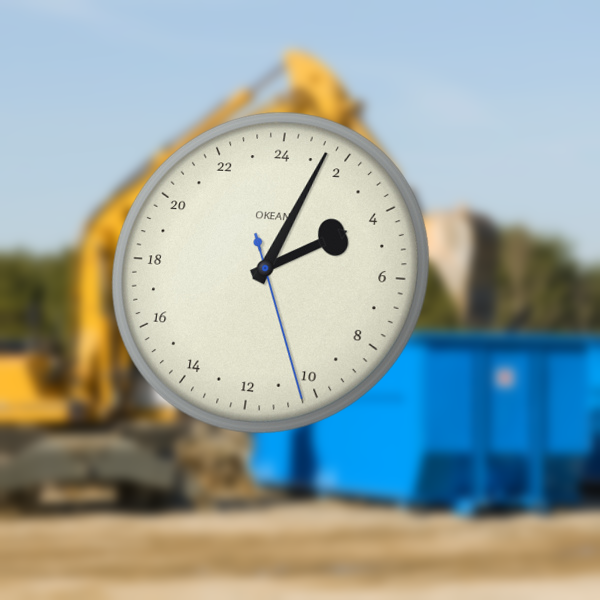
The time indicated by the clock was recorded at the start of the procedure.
4:03:26
